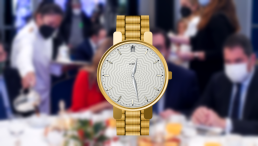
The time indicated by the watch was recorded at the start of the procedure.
12:28
